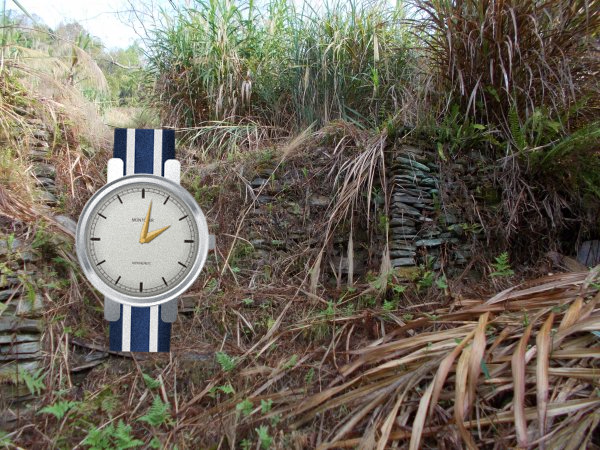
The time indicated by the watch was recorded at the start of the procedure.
2:02
